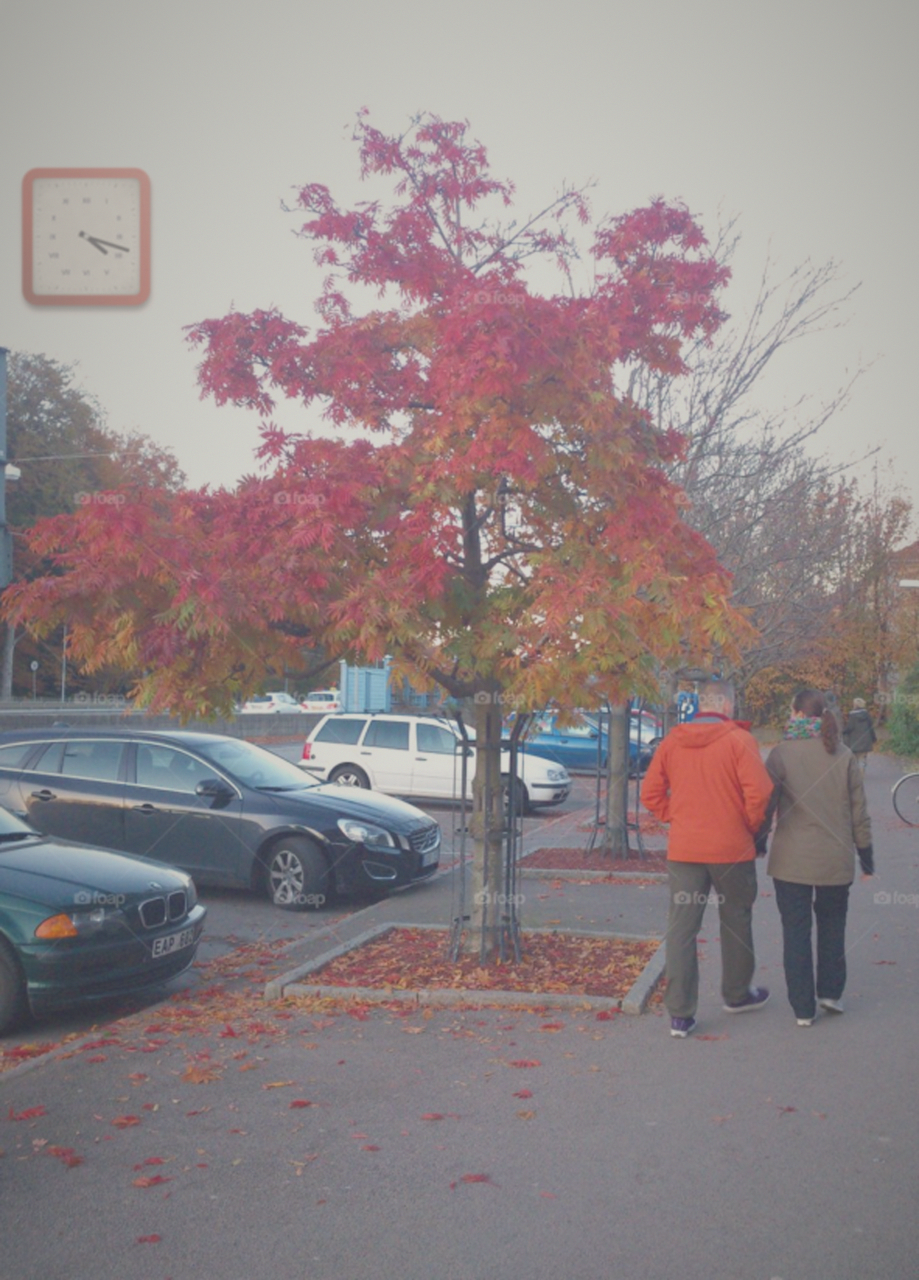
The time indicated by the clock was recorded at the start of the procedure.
4:18
